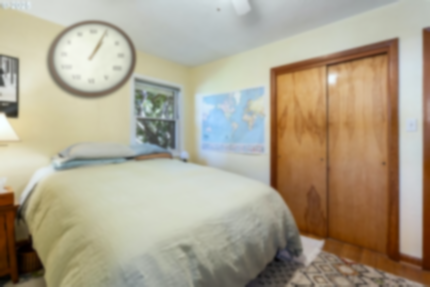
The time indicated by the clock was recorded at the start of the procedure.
1:04
